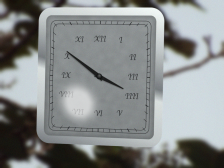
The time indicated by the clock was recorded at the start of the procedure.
3:51
